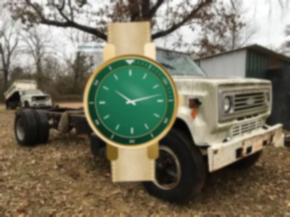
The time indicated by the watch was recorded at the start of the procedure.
10:13
